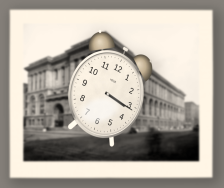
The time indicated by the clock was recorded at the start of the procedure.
3:16
